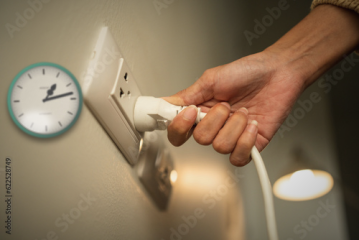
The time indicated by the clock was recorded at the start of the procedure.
1:13
